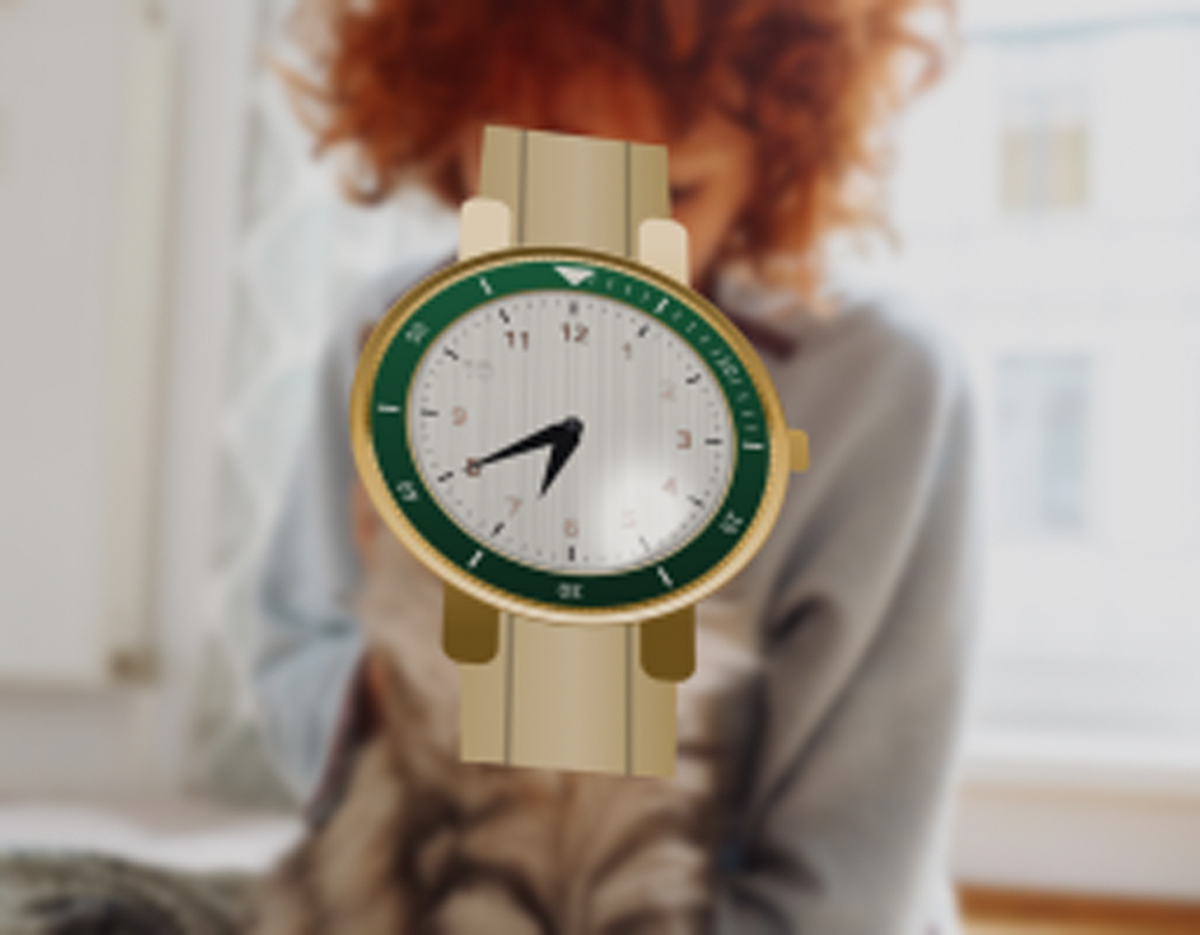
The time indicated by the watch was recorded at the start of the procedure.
6:40
